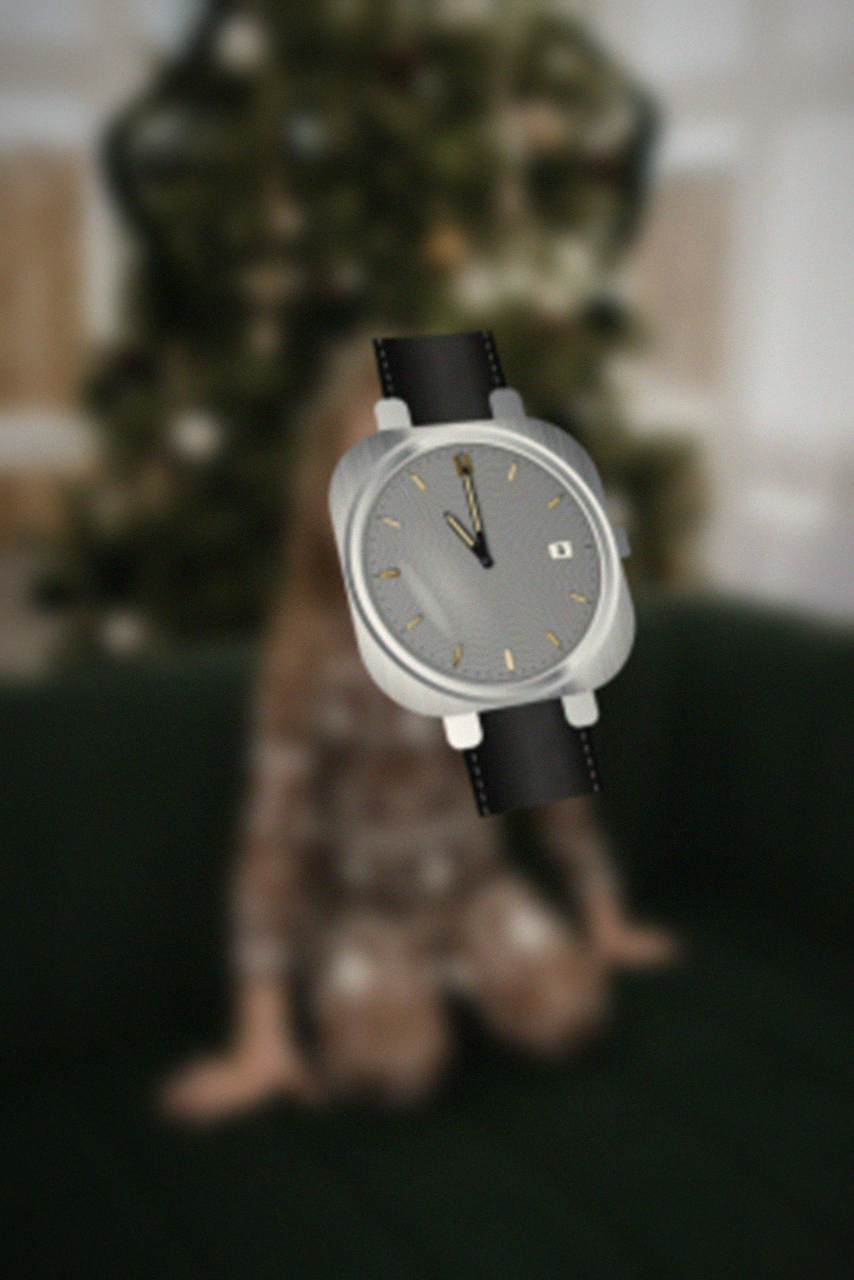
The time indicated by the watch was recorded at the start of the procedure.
11:00
